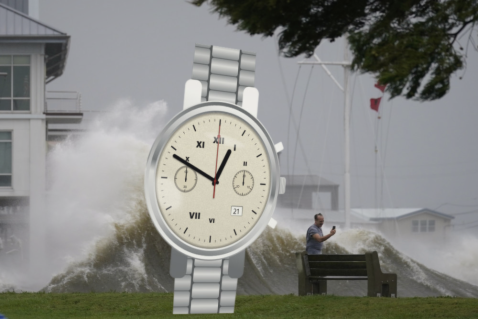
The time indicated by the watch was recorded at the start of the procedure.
12:49
